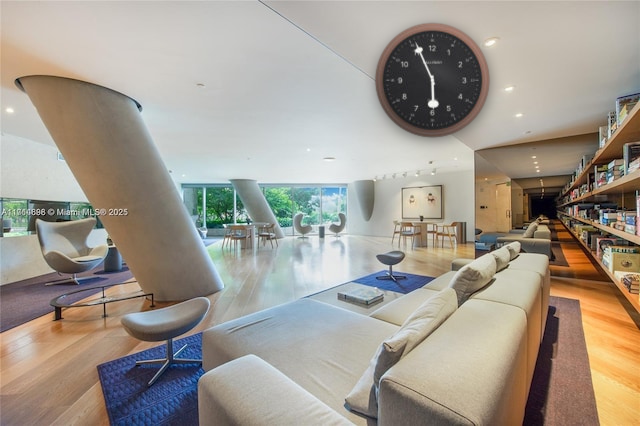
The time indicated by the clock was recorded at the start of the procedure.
5:56
